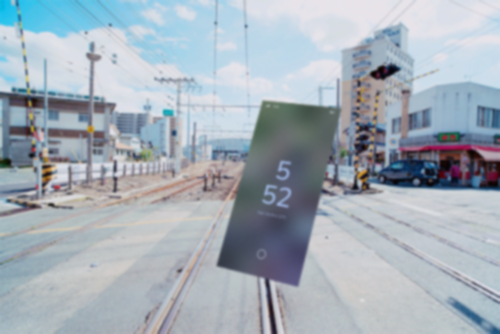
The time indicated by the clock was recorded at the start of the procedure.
5:52
